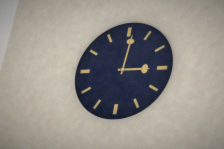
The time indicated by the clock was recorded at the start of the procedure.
3:01
